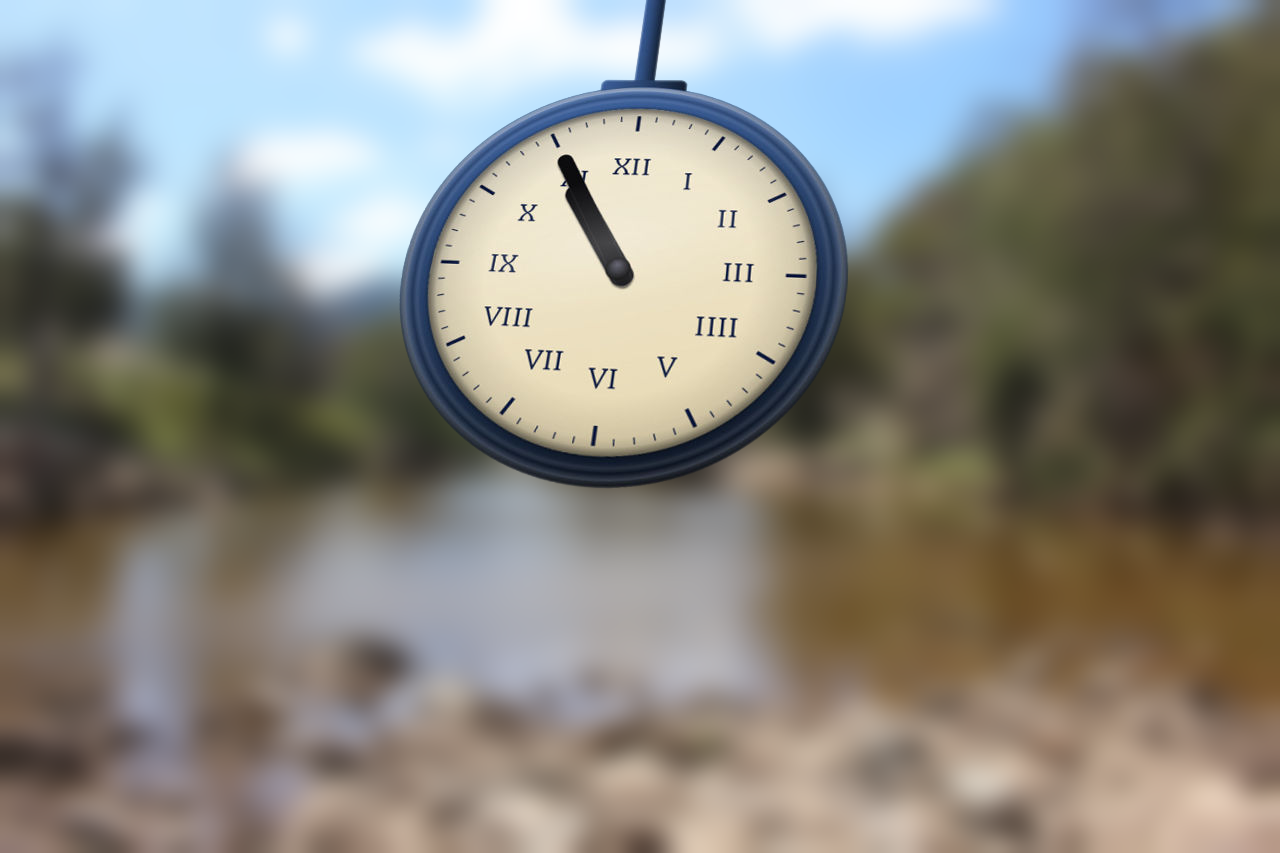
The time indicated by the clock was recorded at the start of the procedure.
10:55
